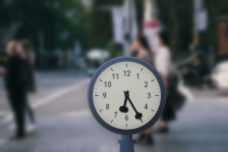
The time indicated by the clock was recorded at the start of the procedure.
6:25
